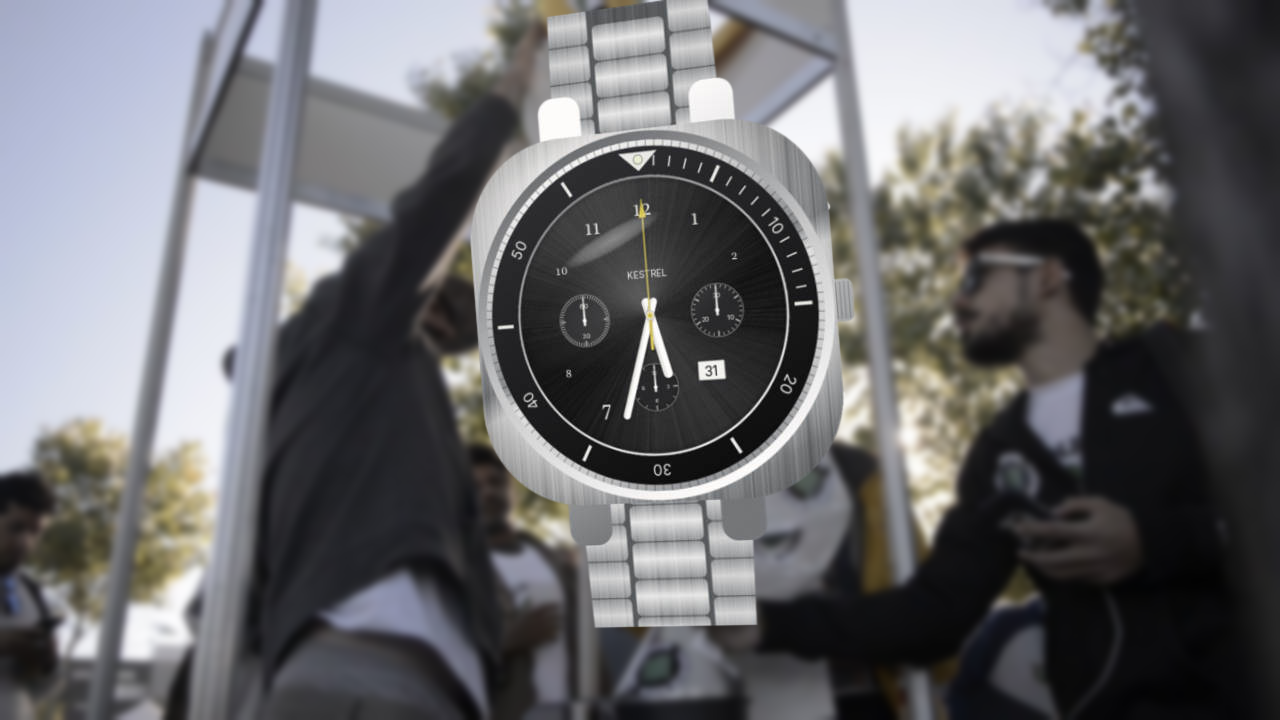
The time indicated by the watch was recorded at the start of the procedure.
5:33
